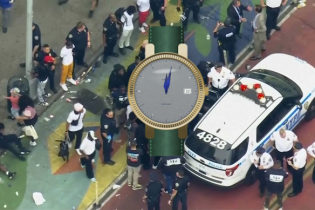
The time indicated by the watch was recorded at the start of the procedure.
12:02
